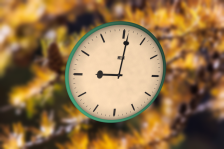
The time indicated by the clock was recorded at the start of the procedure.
9:01
